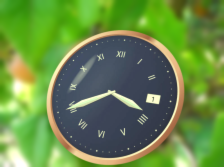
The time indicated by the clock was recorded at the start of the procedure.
3:40
